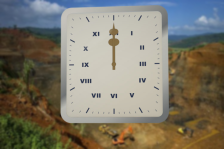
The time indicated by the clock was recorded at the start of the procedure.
12:00
